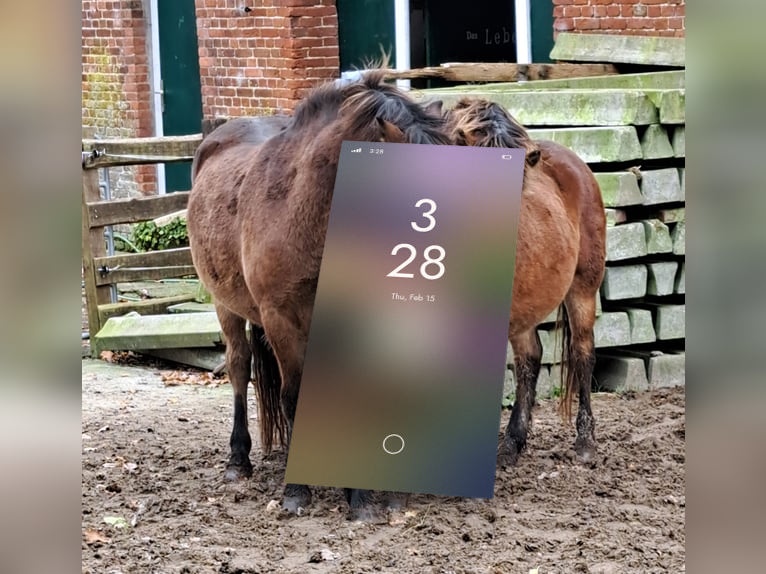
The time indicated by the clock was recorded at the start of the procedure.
3:28
